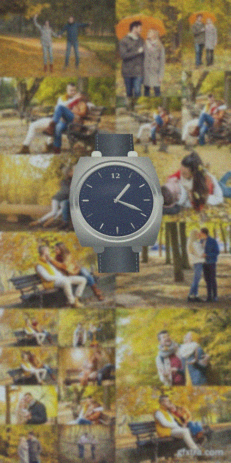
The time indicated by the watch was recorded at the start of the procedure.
1:19
